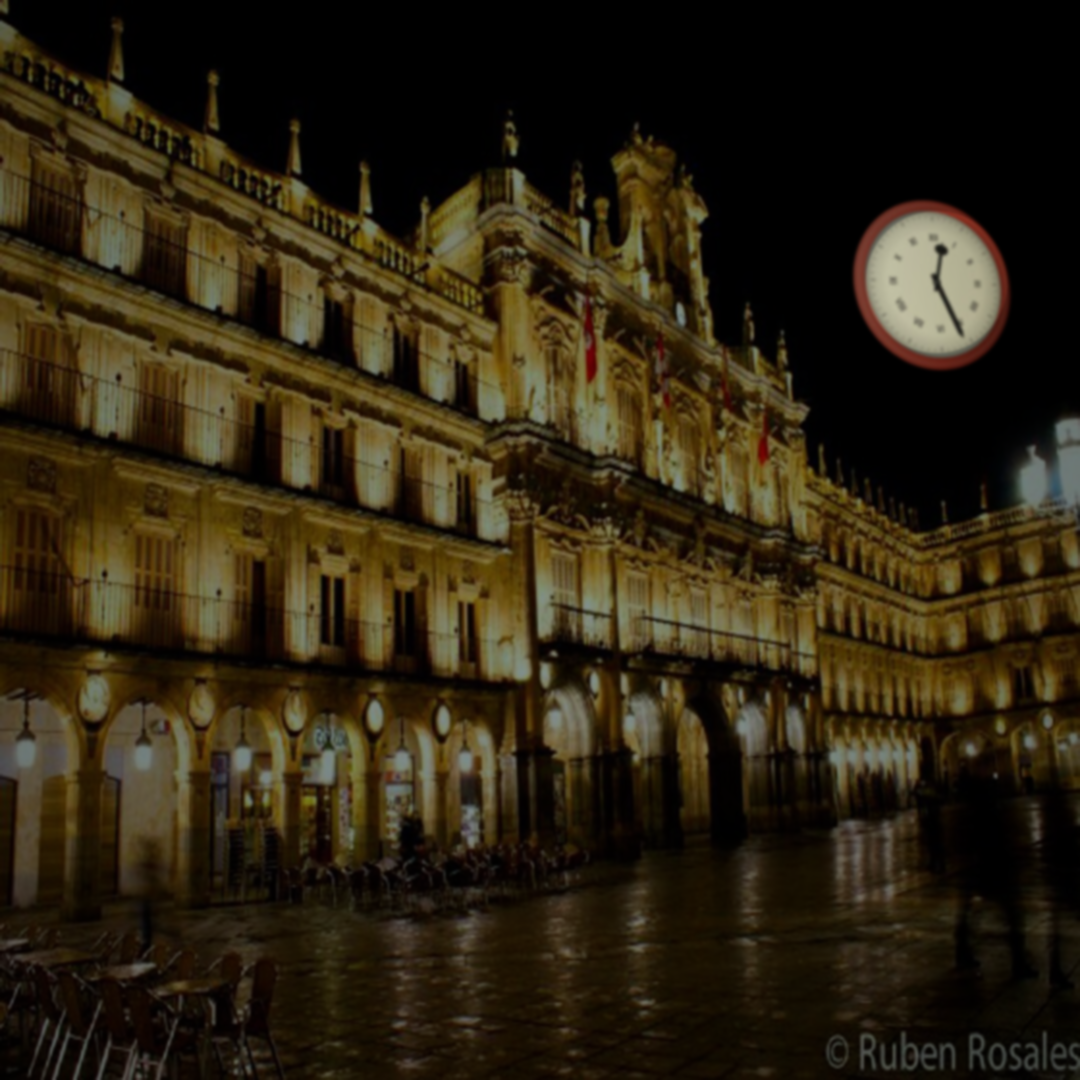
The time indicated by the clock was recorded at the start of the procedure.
12:26
